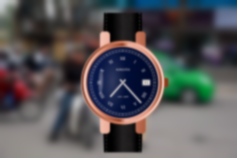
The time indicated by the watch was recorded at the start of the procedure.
7:23
